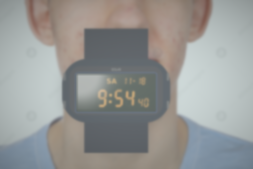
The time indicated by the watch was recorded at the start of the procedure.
9:54
